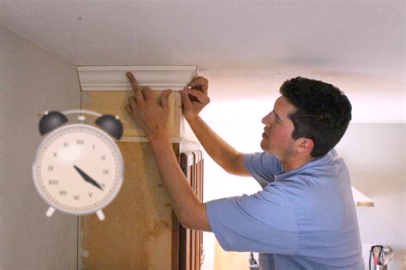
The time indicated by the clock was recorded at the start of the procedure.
4:21
